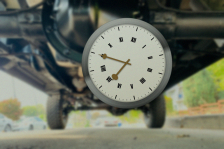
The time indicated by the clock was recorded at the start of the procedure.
6:45
